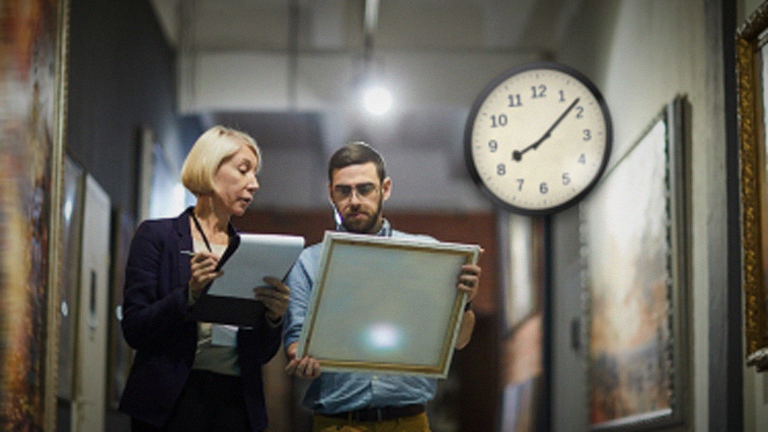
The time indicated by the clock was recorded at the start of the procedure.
8:08
